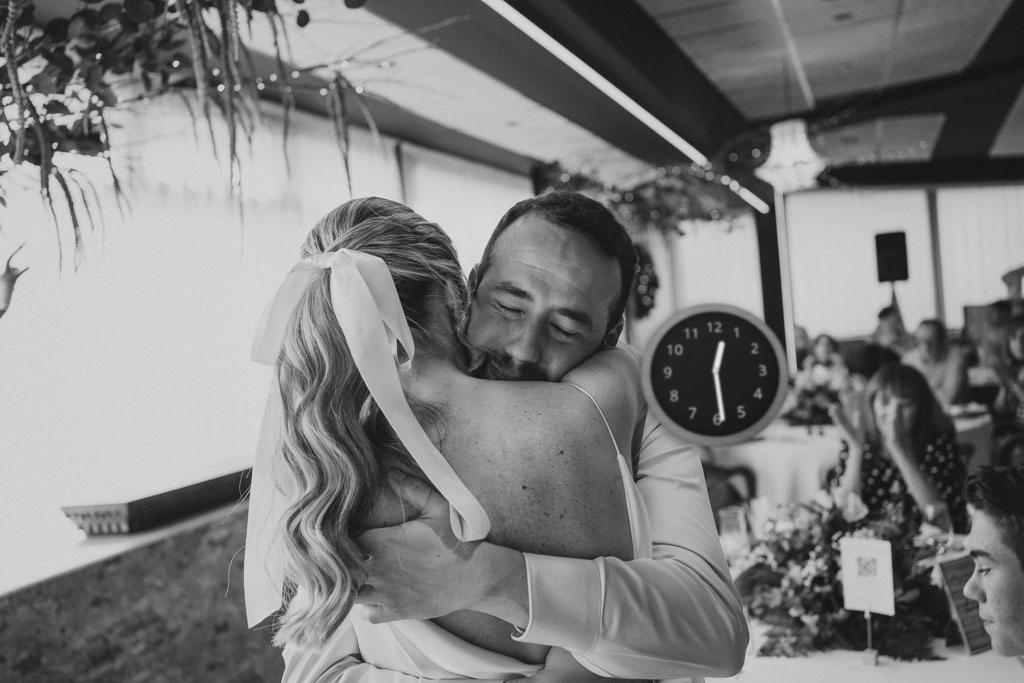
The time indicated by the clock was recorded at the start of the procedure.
12:29
